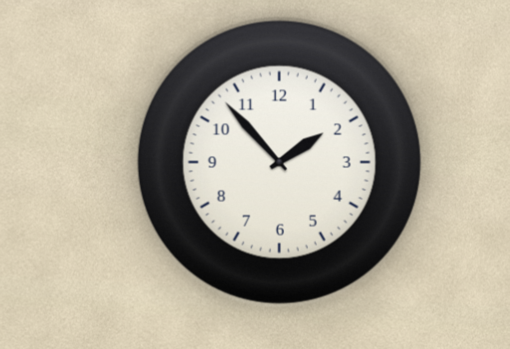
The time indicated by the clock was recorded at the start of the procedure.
1:53
